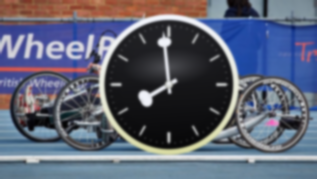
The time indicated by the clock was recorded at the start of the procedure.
7:59
